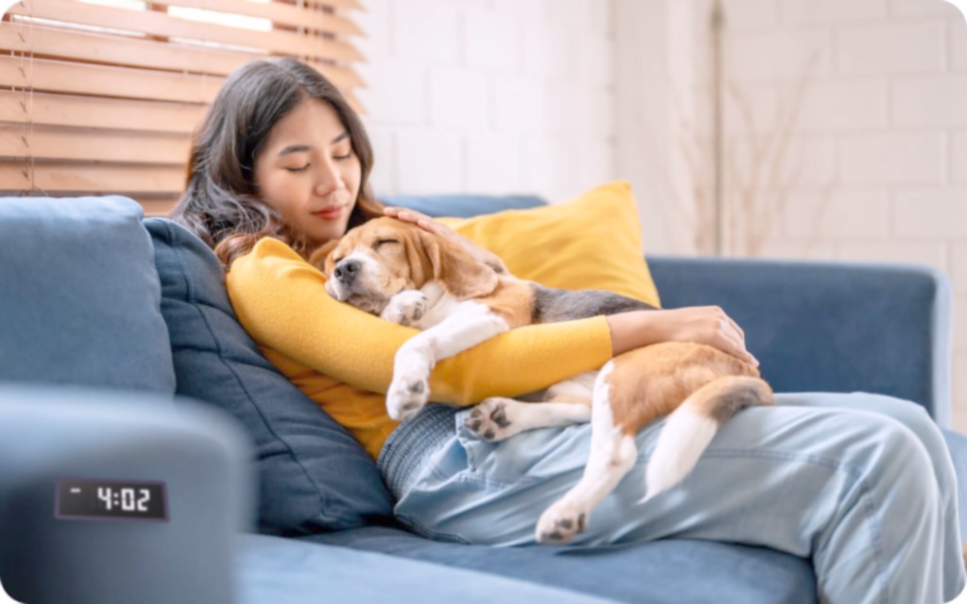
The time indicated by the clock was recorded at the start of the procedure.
4:02
